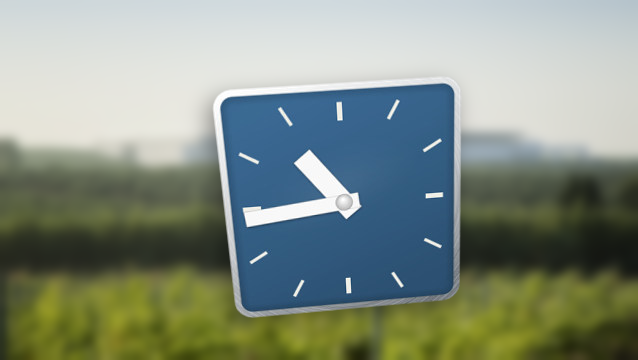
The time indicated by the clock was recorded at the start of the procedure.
10:44
